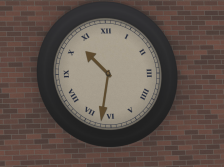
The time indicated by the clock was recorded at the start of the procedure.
10:32
